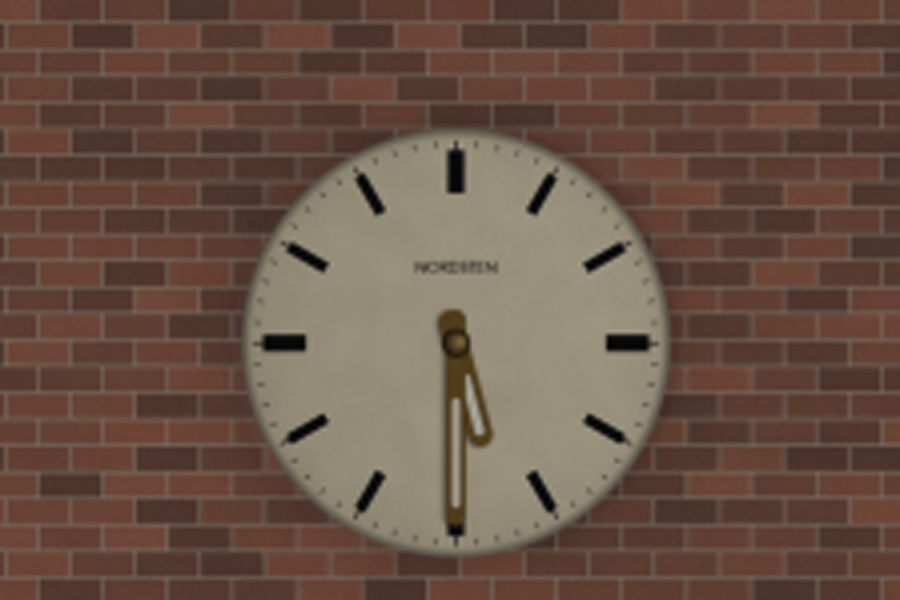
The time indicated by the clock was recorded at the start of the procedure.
5:30
